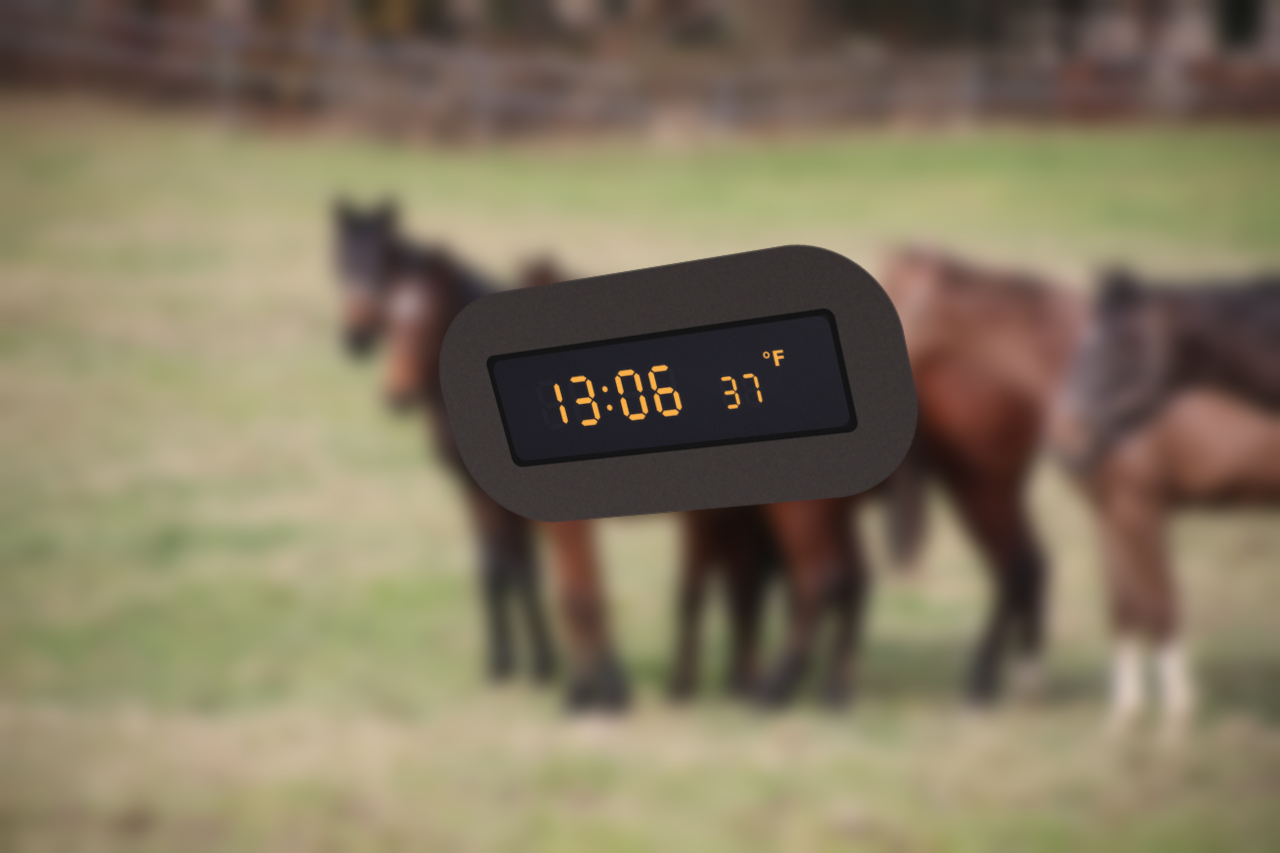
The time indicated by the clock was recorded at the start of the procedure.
13:06
